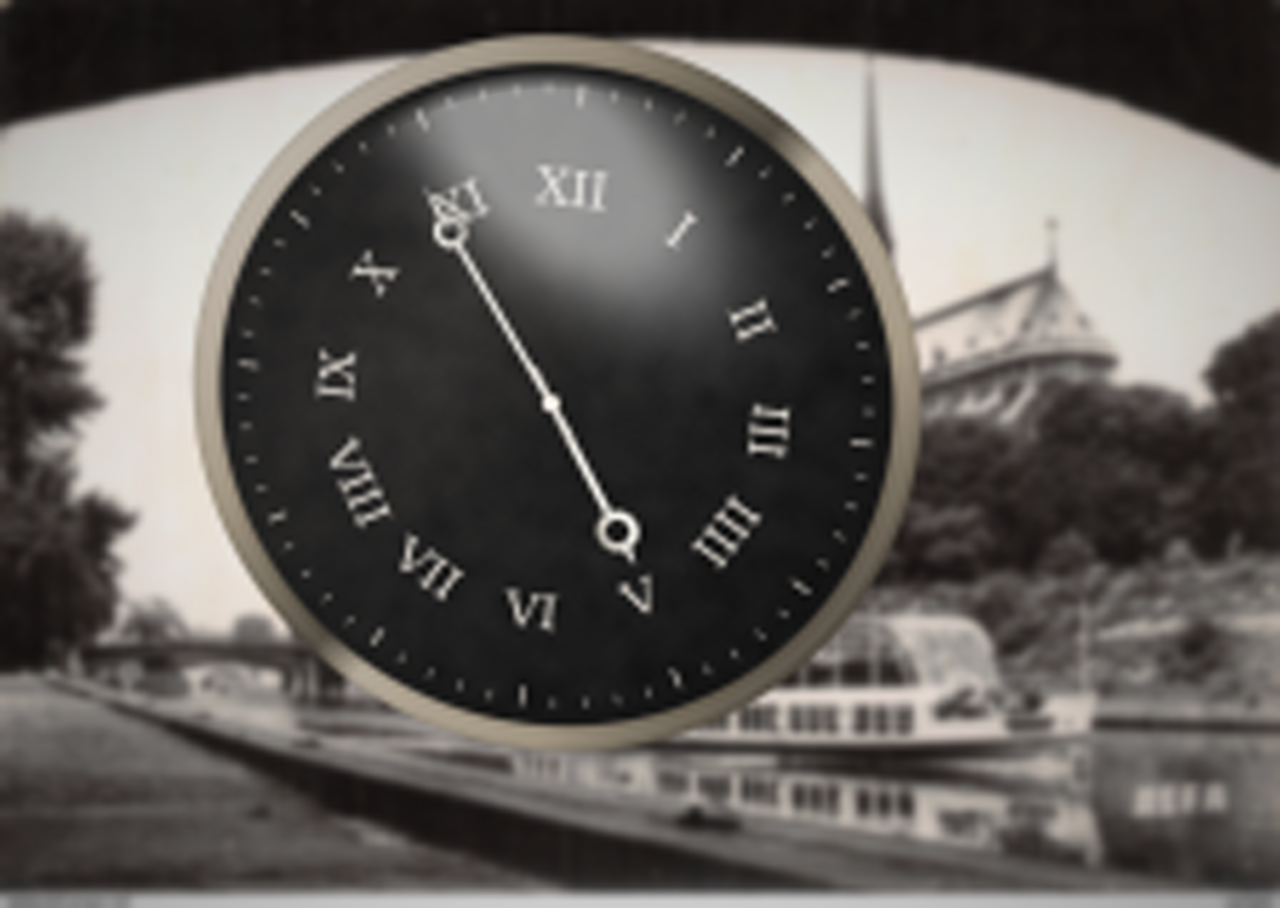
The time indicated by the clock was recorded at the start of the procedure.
4:54
